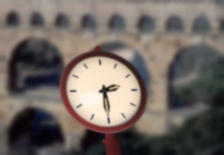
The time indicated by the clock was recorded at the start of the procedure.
2:30
